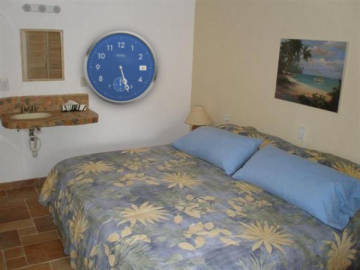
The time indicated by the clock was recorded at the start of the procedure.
5:27
